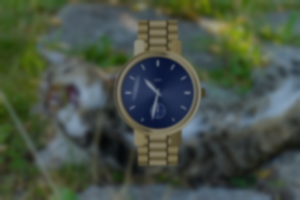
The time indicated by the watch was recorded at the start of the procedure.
10:32
